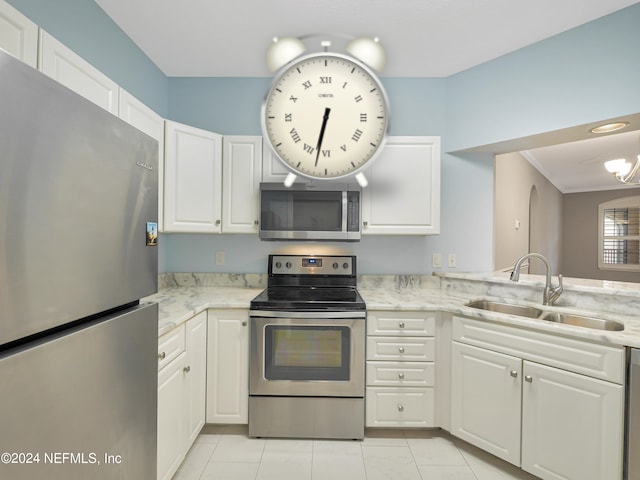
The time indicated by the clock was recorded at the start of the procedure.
6:32
